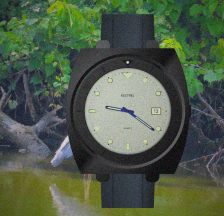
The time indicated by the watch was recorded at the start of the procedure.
9:21
